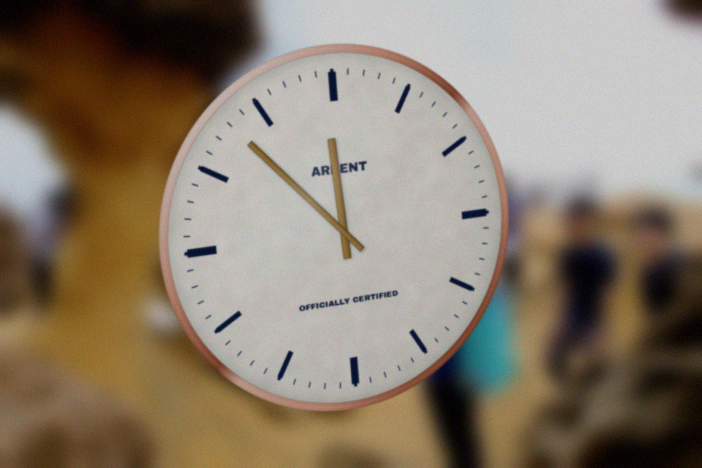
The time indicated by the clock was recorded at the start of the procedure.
11:53
